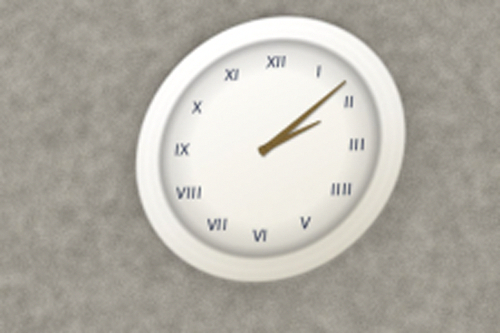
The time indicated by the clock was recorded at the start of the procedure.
2:08
